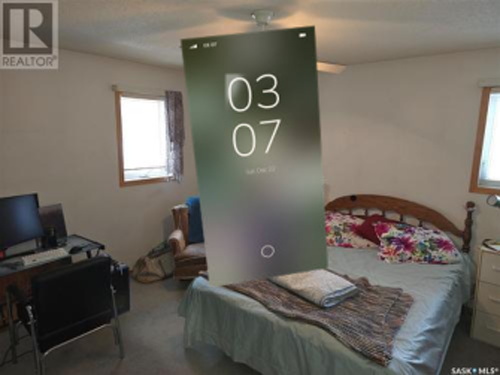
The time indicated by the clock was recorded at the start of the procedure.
3:07
